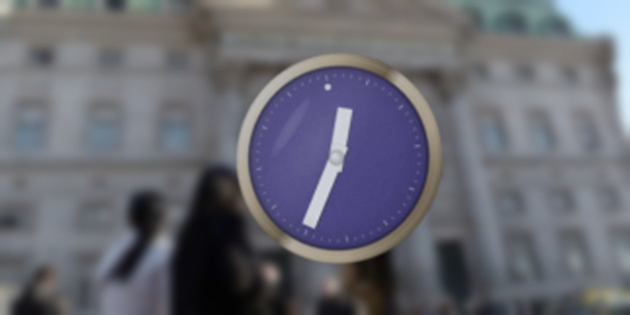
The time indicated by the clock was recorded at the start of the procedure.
12:35
